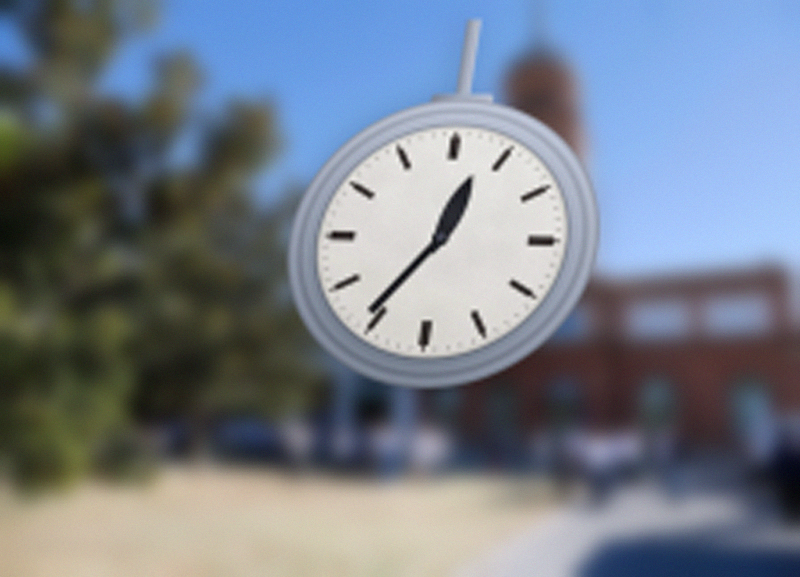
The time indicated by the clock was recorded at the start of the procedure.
12:36
